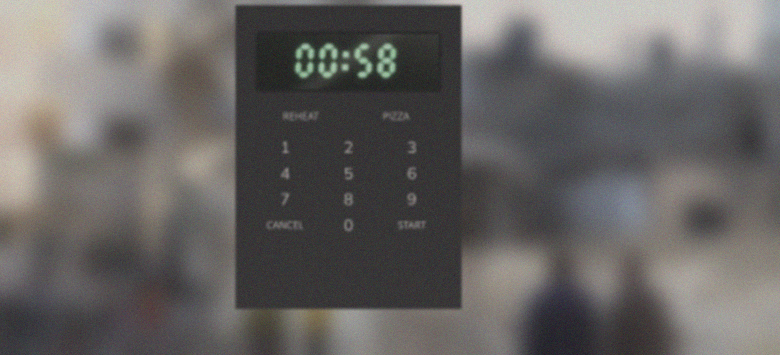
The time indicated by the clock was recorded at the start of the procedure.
0:58
